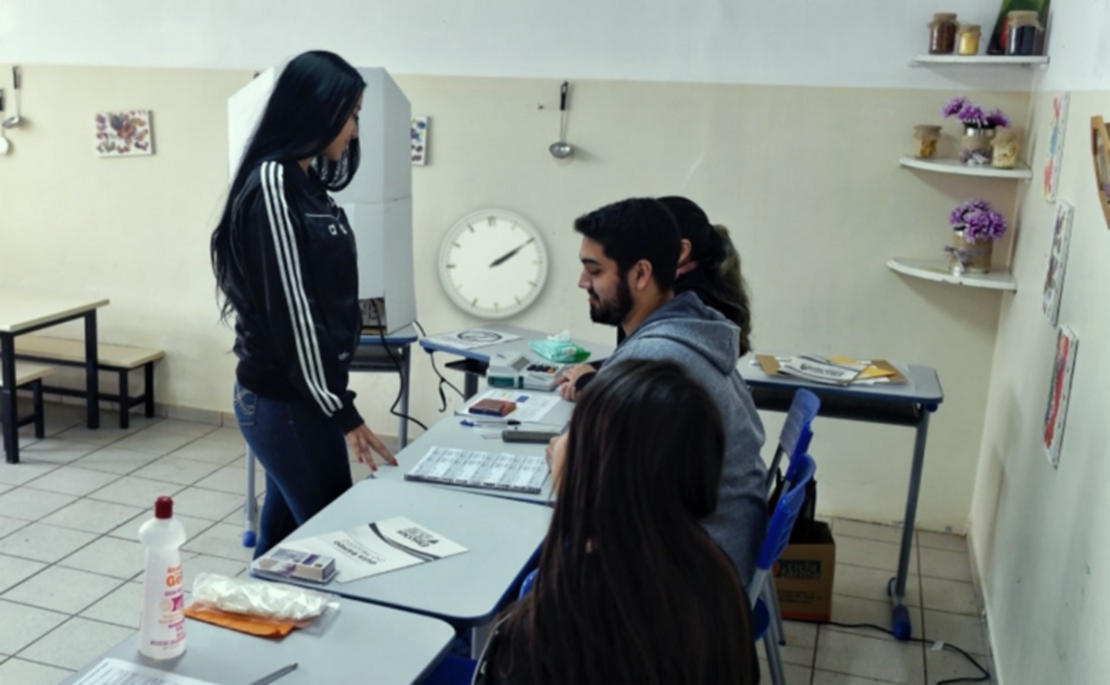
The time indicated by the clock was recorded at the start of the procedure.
2:10
